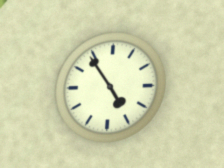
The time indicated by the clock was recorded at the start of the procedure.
4:54
